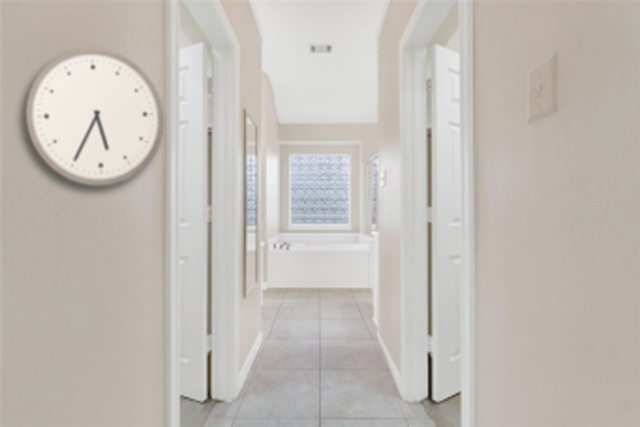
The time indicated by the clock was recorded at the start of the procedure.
5:35
